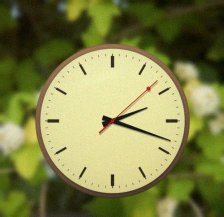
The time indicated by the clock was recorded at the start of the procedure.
2:18:08
